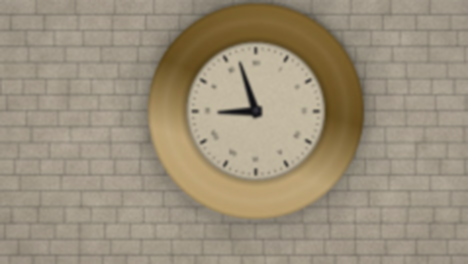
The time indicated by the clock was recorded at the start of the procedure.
8:57
